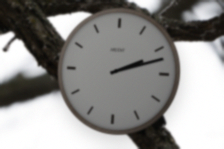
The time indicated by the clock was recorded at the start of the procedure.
2:12
